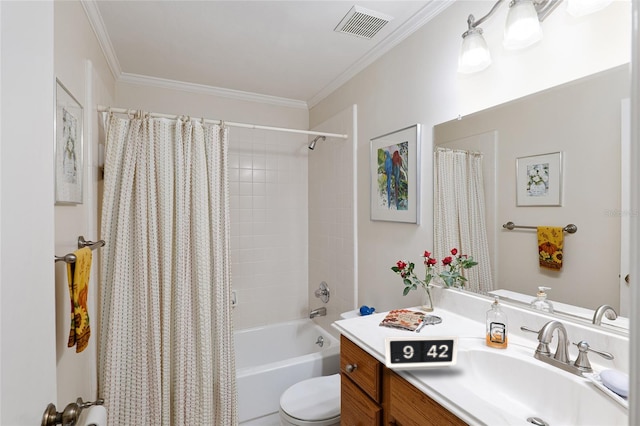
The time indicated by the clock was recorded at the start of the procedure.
9:42
